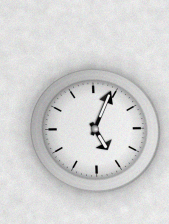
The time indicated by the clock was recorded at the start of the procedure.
5:04
